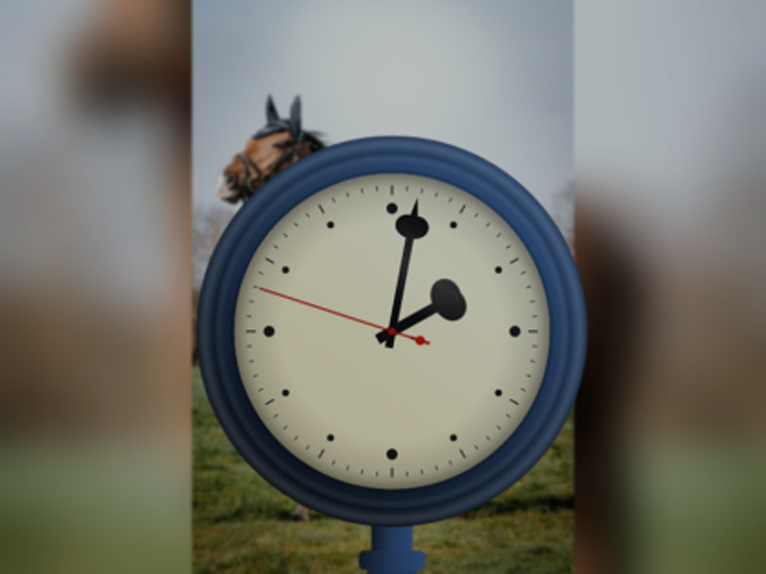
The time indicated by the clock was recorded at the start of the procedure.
2:01:48
